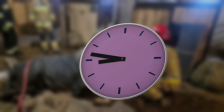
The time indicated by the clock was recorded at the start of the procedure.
8:47
